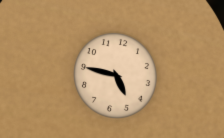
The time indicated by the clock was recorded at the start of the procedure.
4:45
